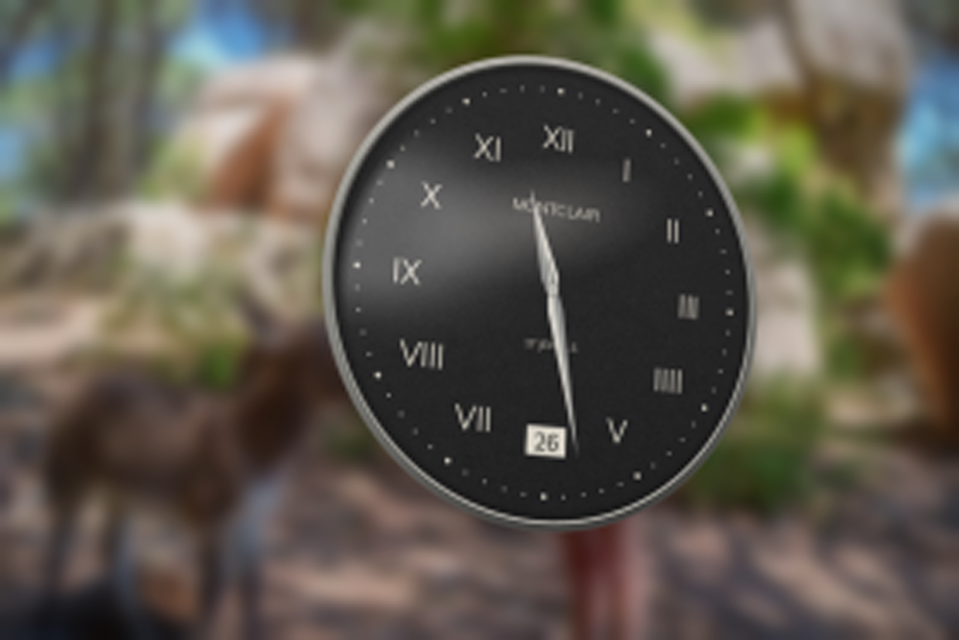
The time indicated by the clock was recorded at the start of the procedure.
11:28
